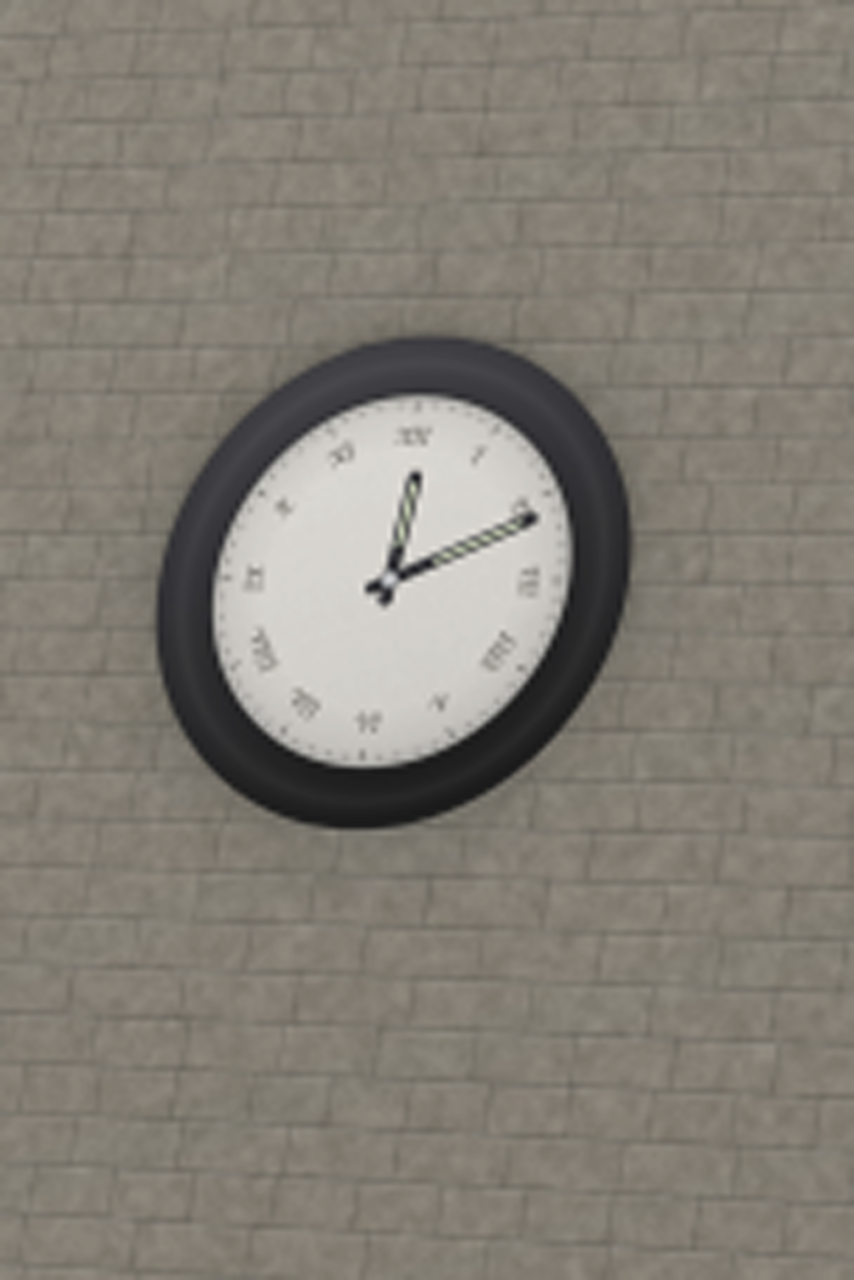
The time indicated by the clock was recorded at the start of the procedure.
12:11
